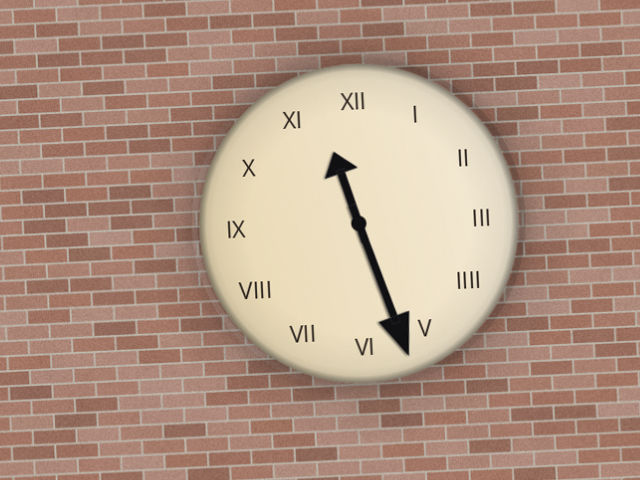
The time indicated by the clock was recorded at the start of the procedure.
11:27
